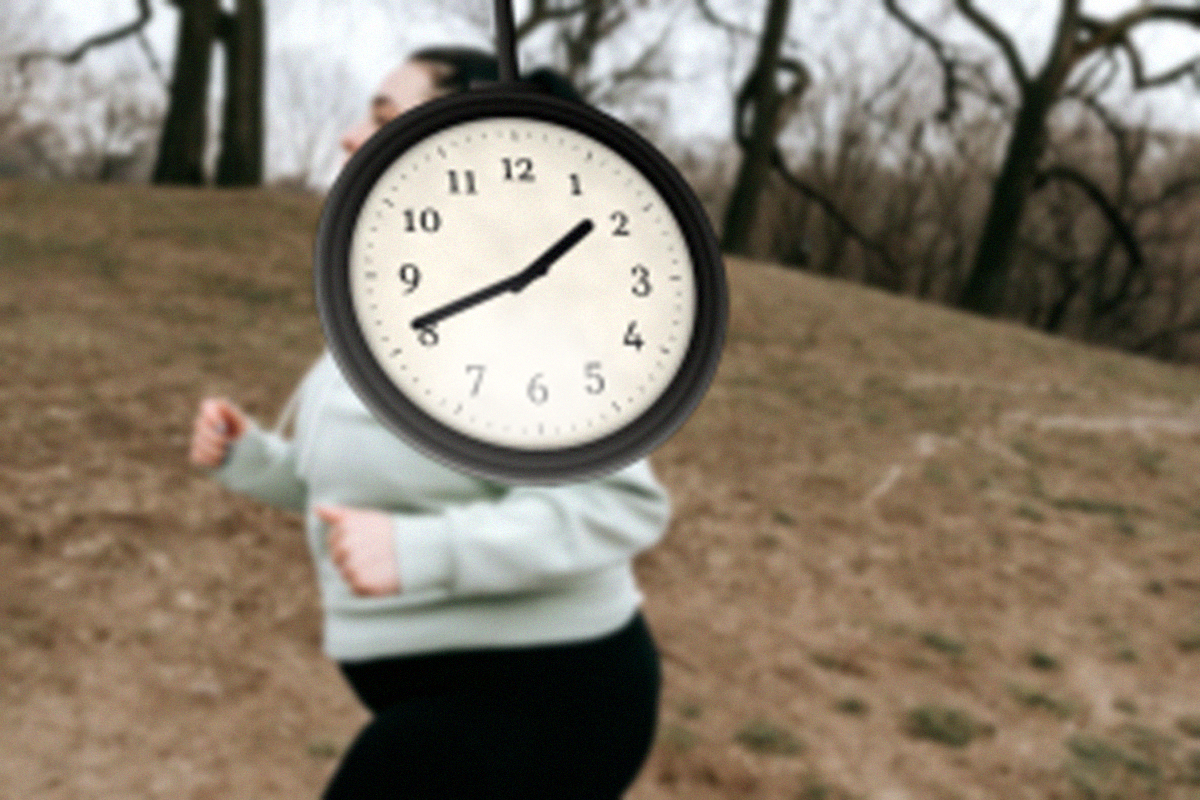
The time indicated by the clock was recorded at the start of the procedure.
1:41
